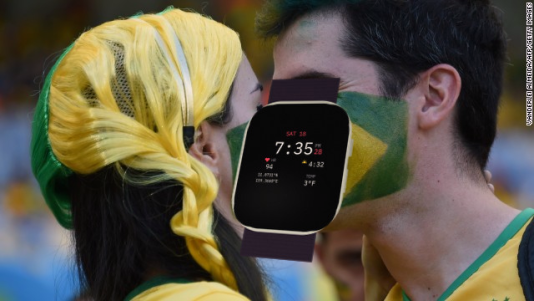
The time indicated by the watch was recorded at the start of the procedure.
7:35
